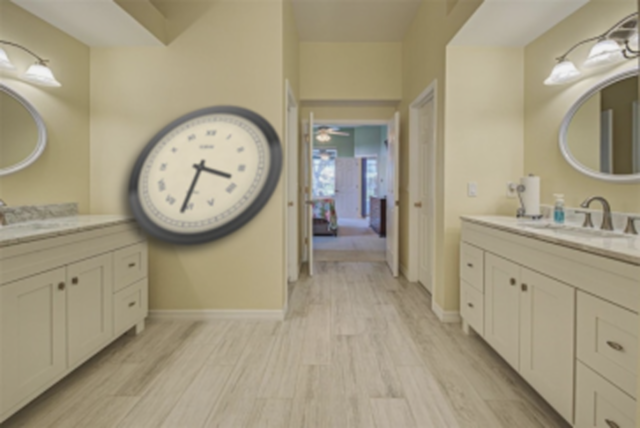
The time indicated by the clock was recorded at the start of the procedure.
3:31
